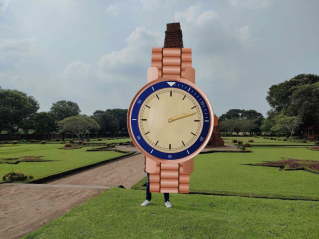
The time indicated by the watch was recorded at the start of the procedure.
2:12
